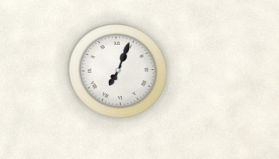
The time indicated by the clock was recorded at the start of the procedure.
7:04
